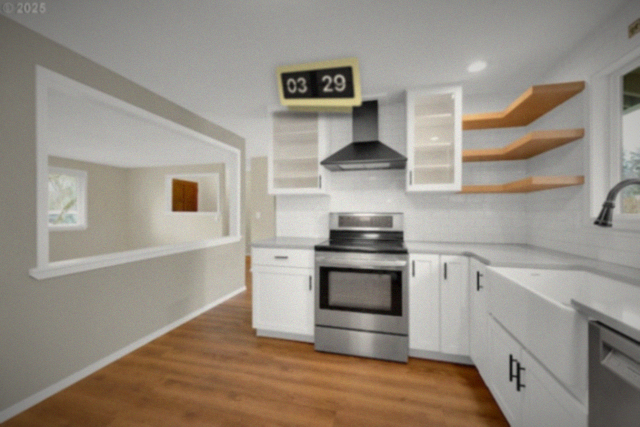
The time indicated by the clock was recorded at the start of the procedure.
3:29
